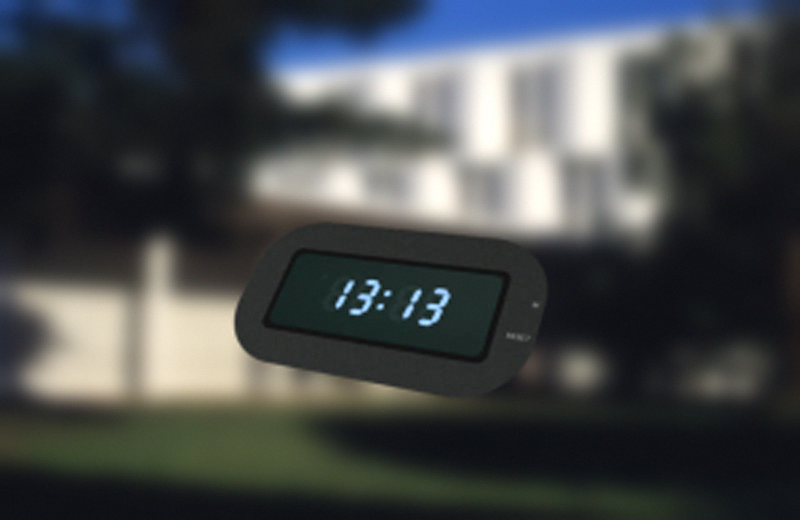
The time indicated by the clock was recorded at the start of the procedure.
13:13
